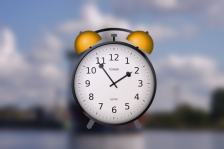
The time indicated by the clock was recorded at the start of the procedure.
1:54
